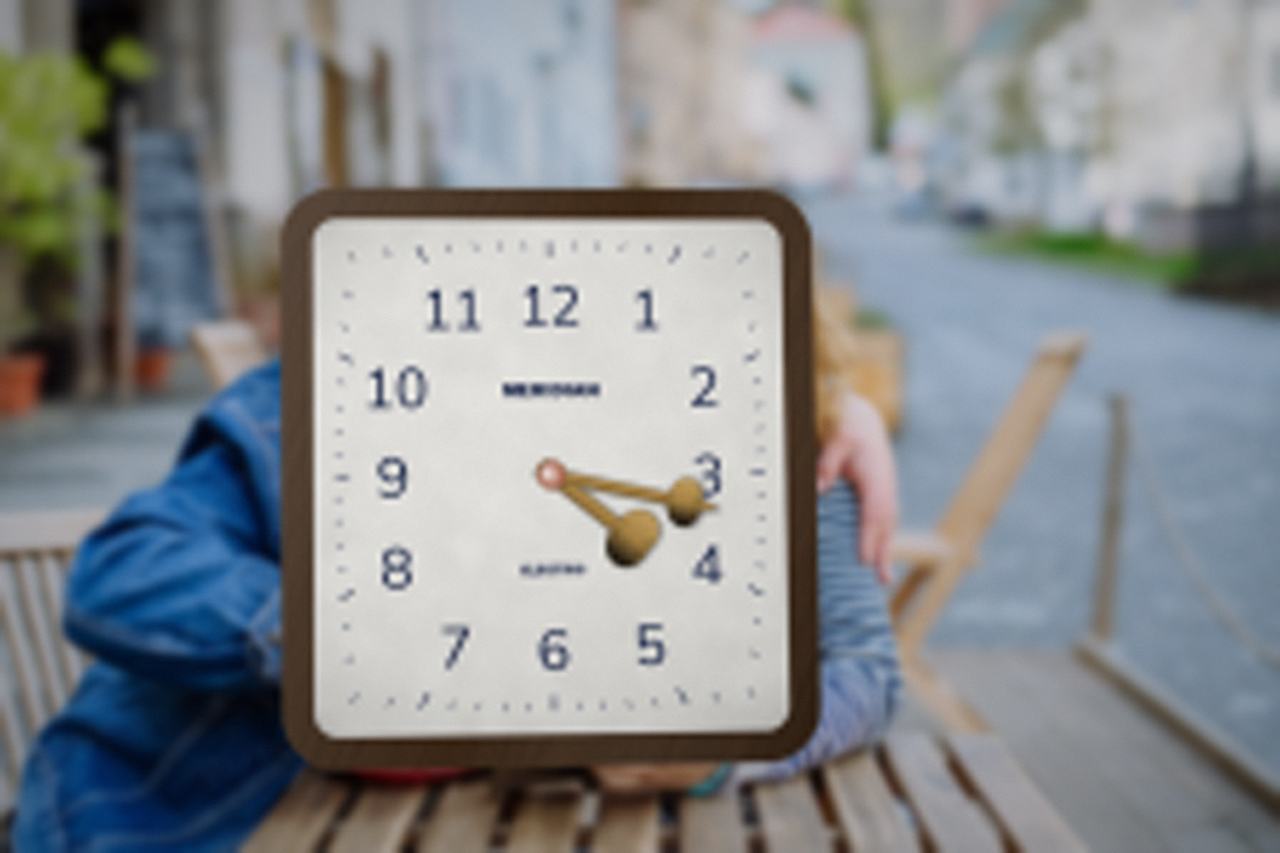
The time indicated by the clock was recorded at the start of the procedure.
4:17
